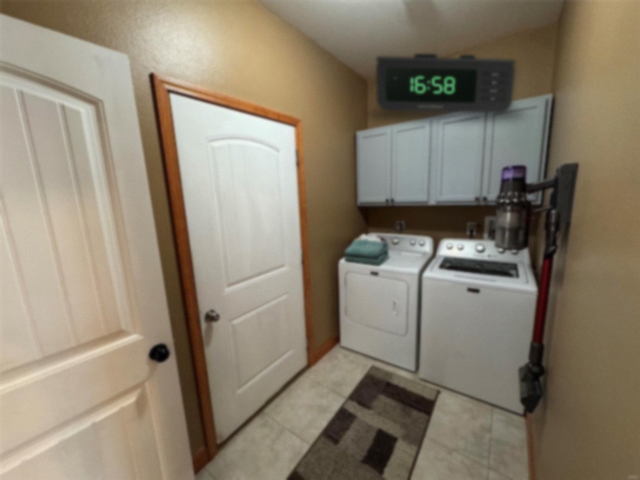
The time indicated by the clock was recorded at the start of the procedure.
16:58
